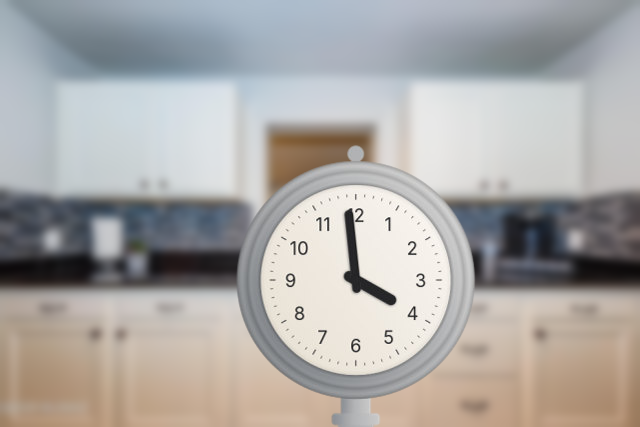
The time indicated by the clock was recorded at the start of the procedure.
3:59
